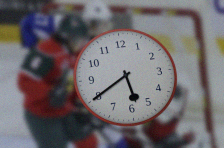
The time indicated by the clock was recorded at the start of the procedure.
5:40
